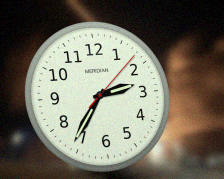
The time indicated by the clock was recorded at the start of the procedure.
2:36:08
